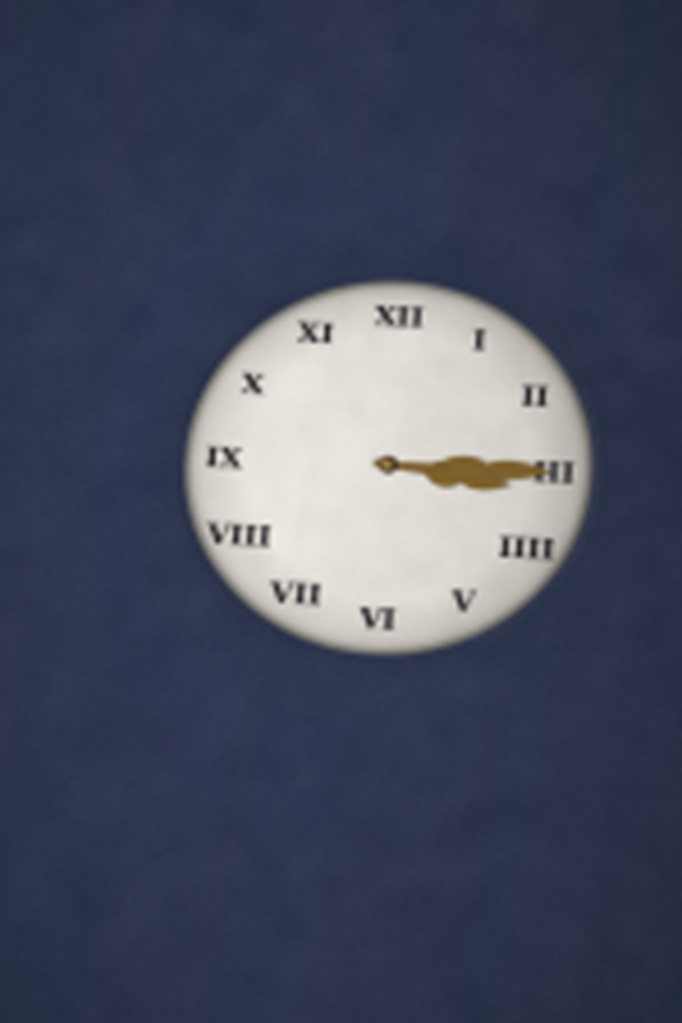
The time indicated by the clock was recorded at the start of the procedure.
3:15
